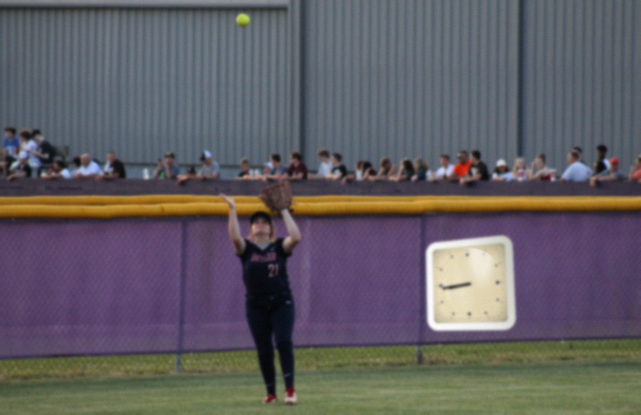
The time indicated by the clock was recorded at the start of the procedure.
8:44
